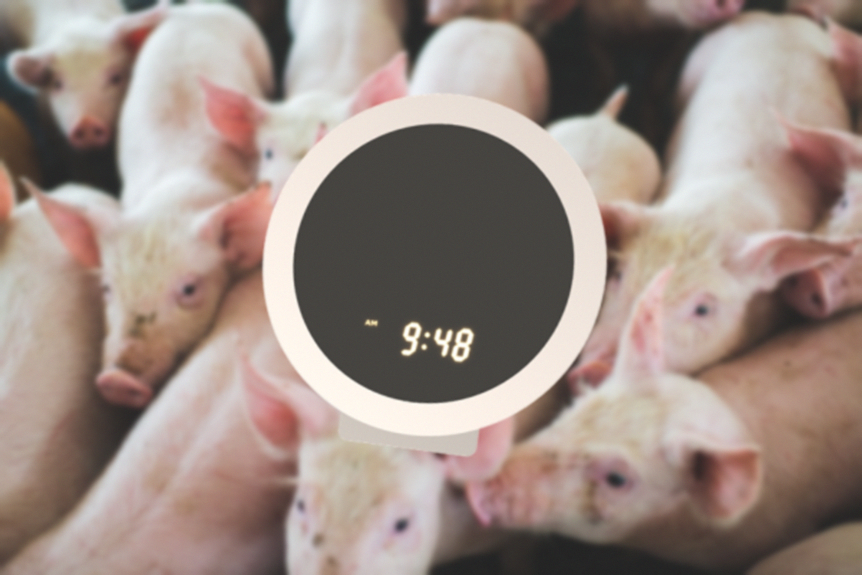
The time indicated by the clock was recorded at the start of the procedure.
9:48
